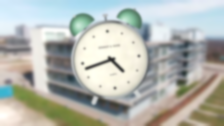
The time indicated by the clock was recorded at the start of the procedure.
4:43
